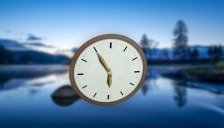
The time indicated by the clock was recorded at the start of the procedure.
5:55
